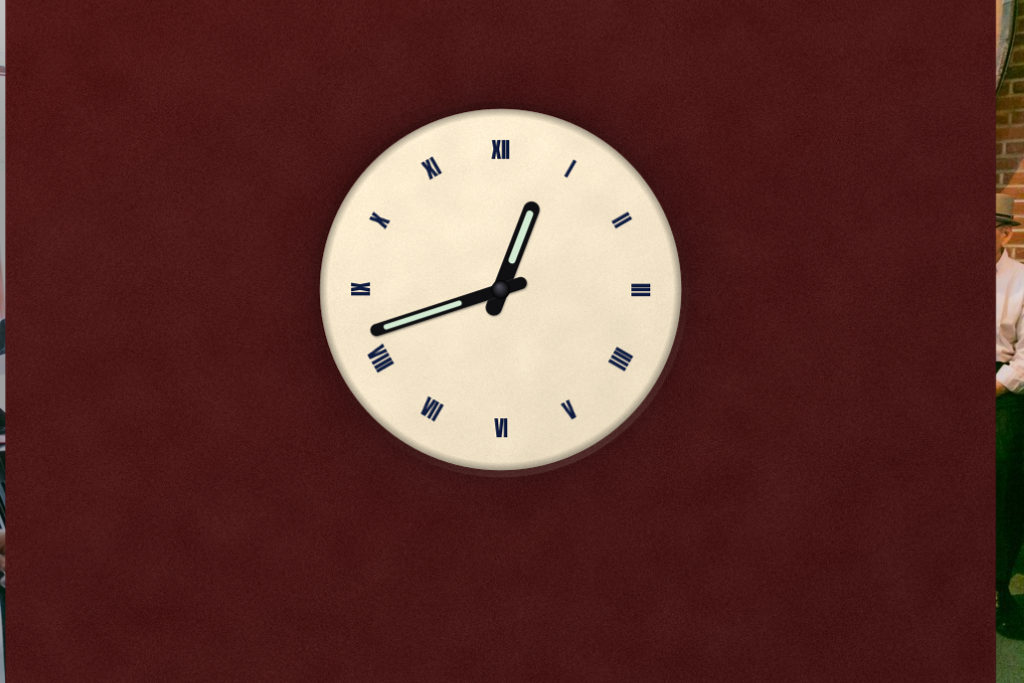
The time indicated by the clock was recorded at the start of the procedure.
12:42
